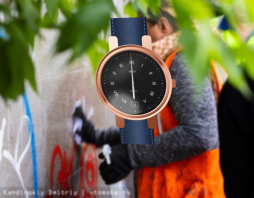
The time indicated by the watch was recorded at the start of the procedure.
6:00
